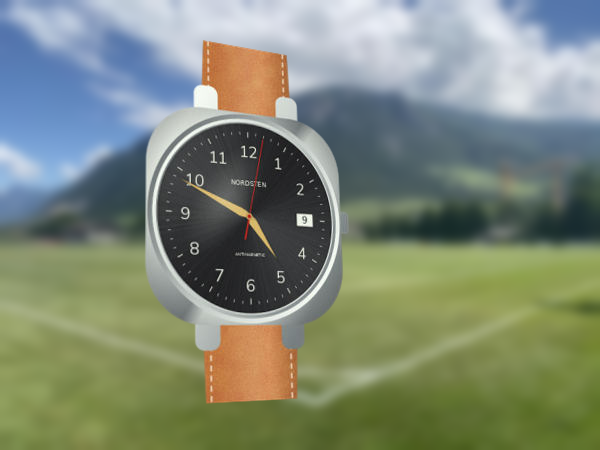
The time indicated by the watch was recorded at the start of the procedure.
4:49:02
